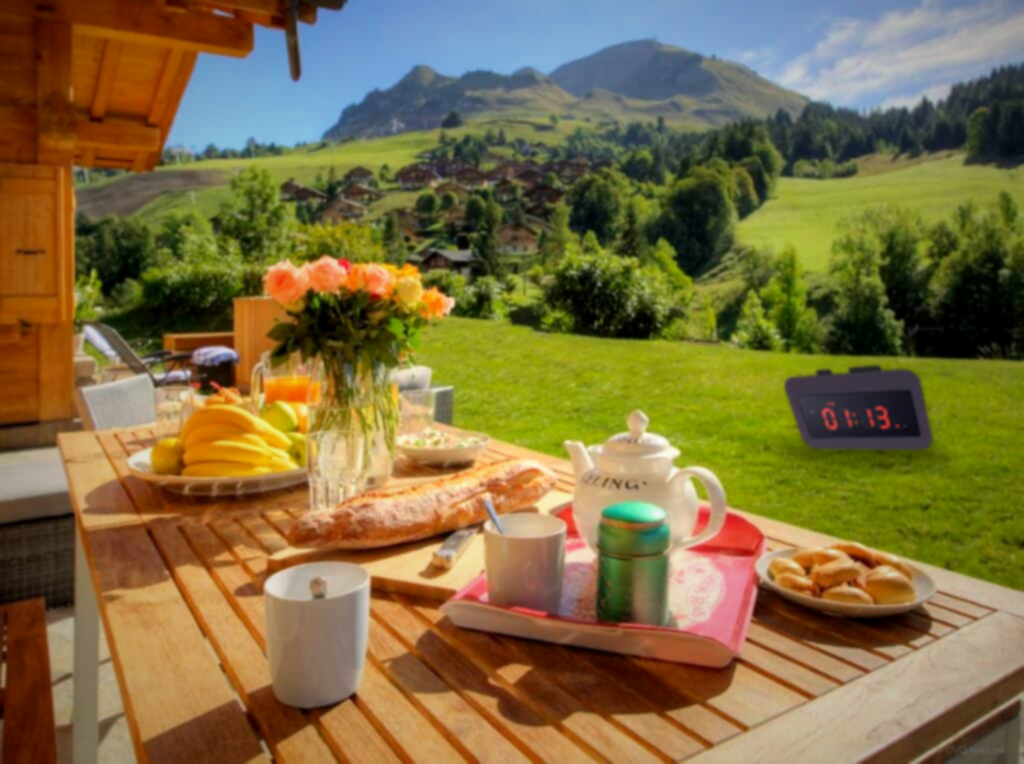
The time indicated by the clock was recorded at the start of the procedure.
1:13
